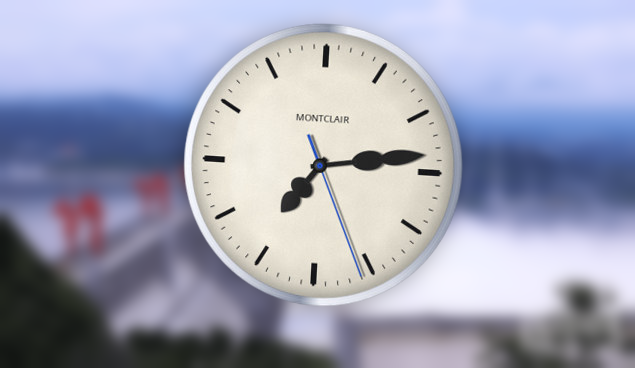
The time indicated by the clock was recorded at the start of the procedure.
7:13:26
